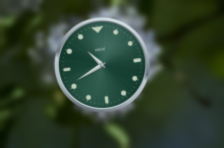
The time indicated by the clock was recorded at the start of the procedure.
10:41
